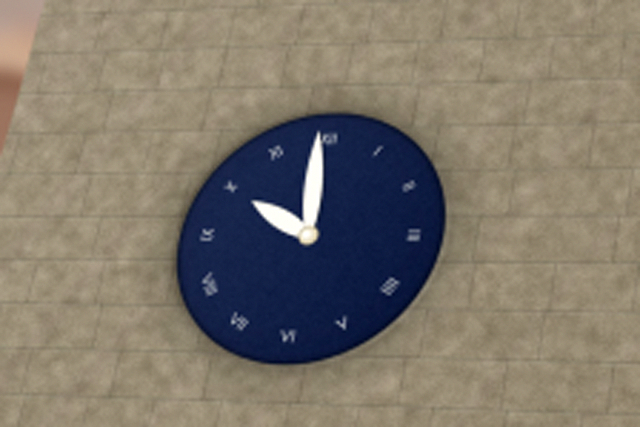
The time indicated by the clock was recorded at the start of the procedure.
9:59
